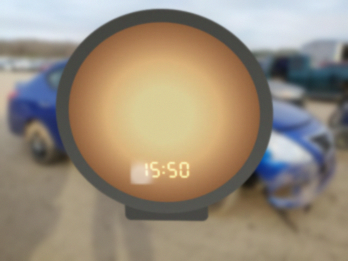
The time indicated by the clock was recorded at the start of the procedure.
15:50
